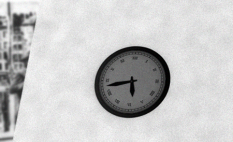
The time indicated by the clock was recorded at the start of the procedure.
5:43
